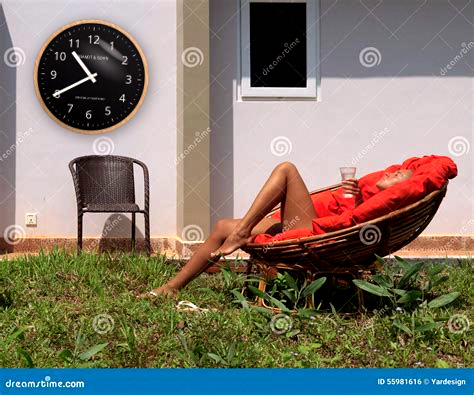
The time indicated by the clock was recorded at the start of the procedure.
10:40
